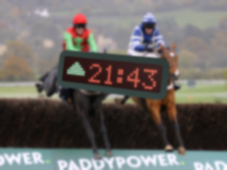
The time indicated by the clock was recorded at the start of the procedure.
21:43
